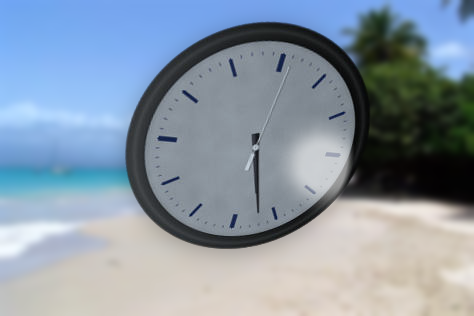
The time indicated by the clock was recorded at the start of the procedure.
5:27:01
